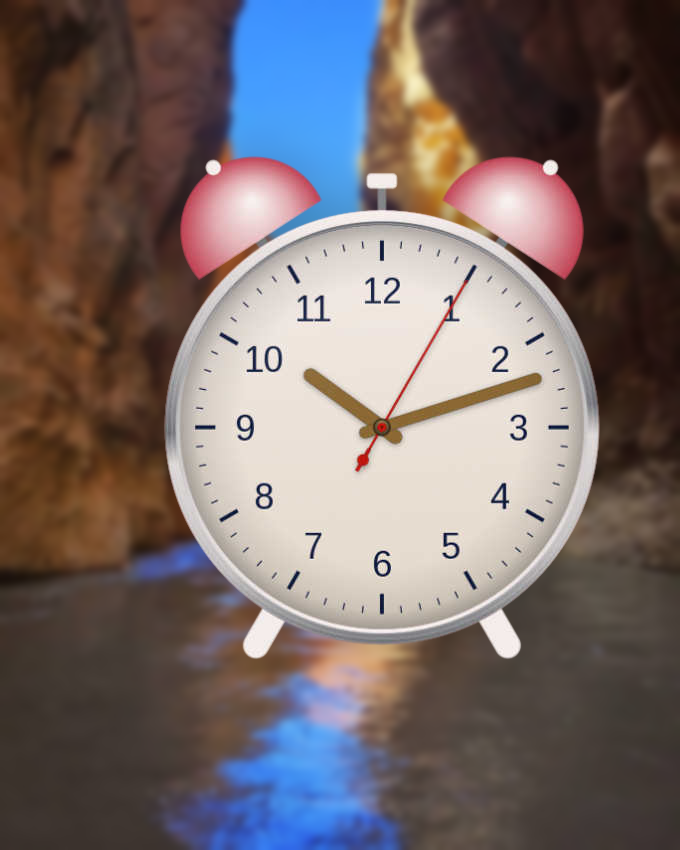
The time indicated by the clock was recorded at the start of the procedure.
10:12:05
